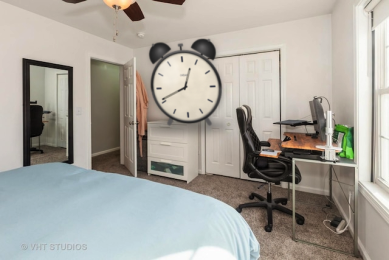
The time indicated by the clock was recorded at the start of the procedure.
12:41
